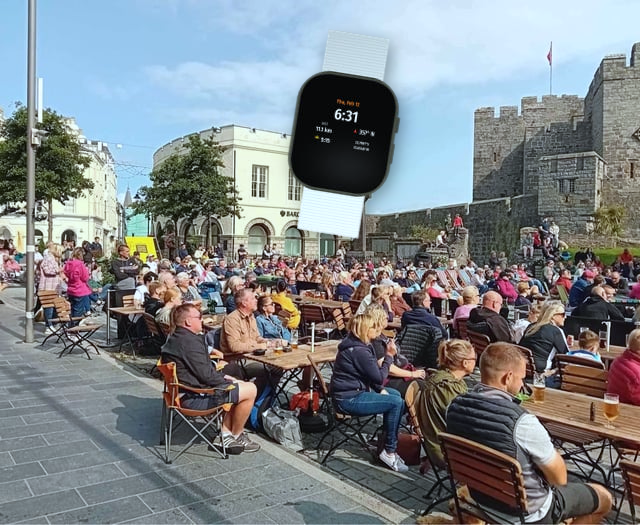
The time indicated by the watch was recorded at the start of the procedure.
6:31
